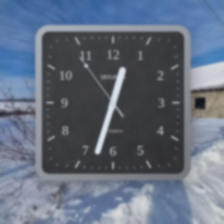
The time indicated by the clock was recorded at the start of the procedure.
12:32:54
